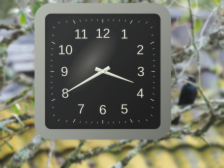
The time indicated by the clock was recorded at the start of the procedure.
3:40
